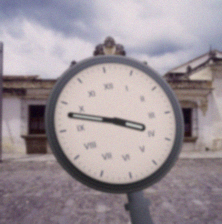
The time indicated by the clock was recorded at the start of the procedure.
3:48
